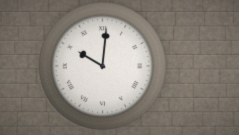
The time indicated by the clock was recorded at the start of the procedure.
10:01
